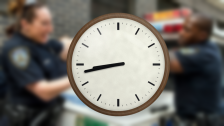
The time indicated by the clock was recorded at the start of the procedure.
8:43
